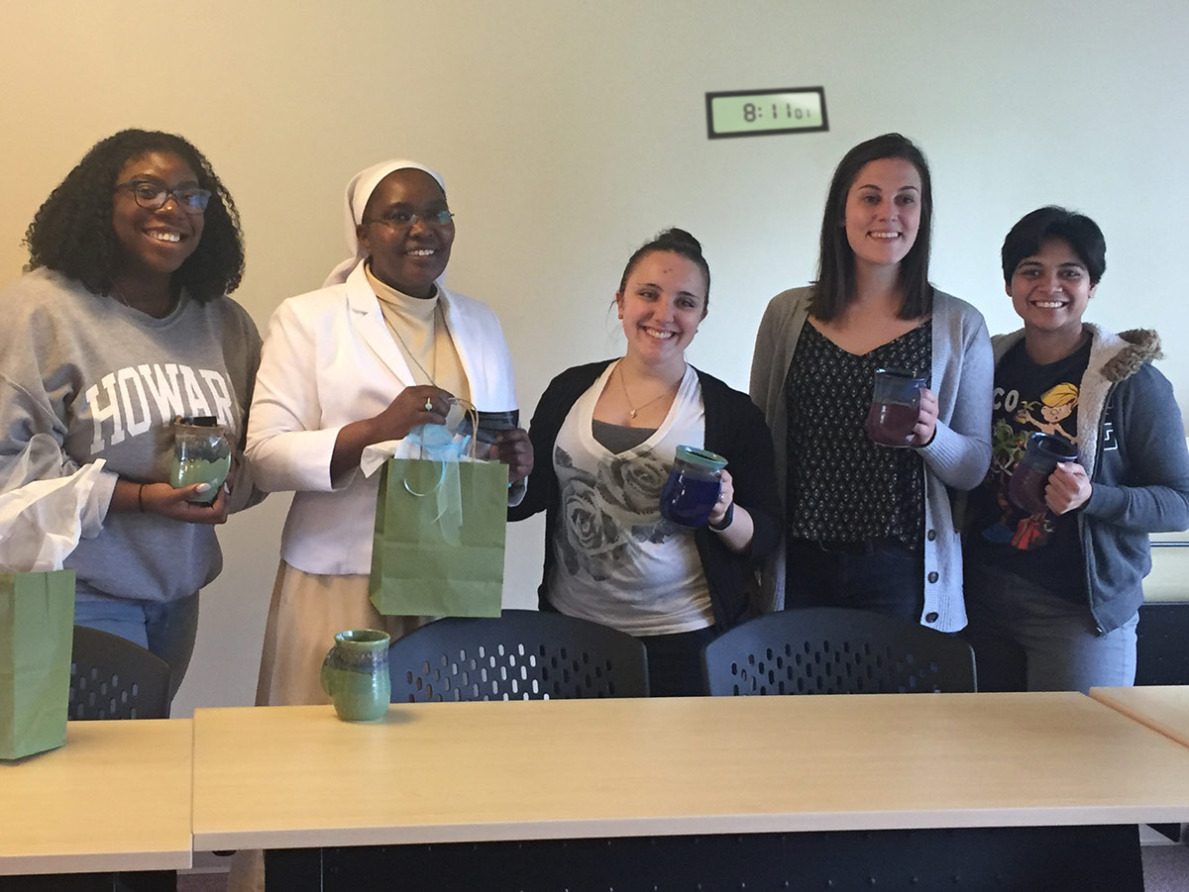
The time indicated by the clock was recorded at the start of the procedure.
8:11
